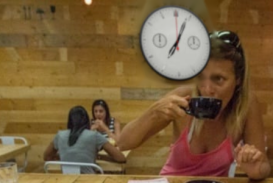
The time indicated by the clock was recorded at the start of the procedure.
7:04
